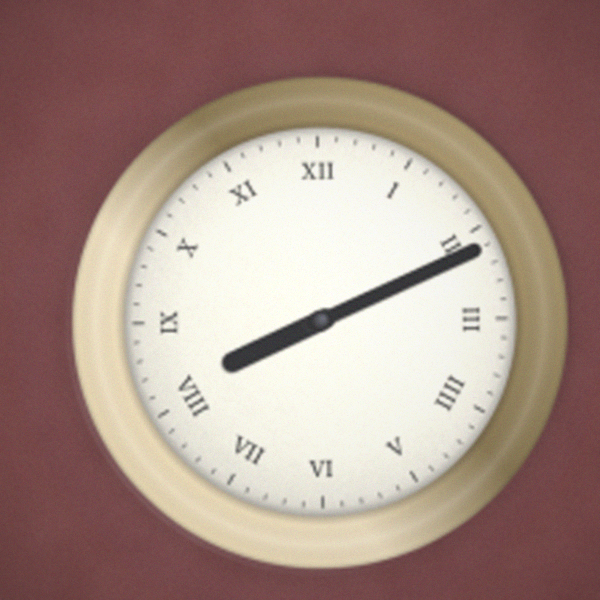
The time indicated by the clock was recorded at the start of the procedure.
8:11
